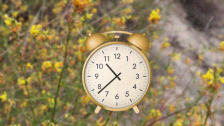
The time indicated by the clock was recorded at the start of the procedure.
10:38
